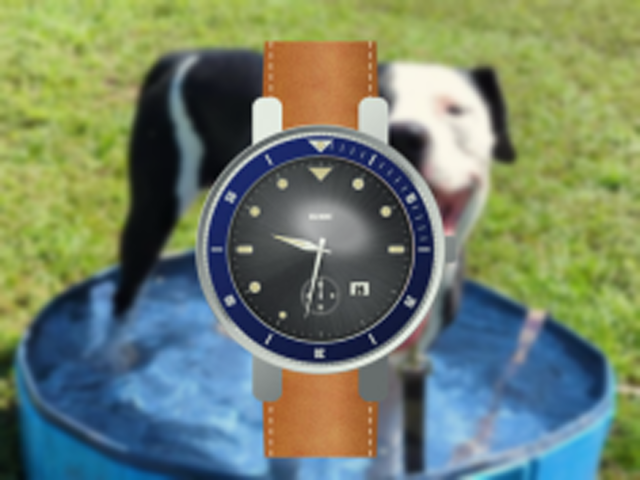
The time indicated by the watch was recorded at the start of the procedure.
9:32
